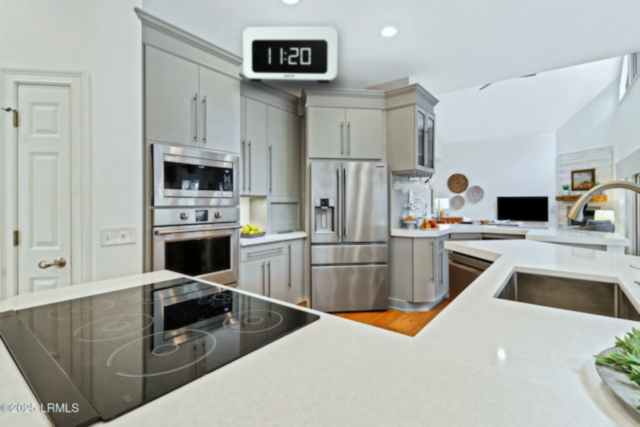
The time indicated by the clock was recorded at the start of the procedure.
11:20
